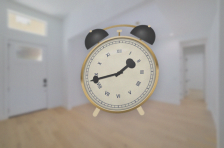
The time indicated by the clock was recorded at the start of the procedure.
1:43
